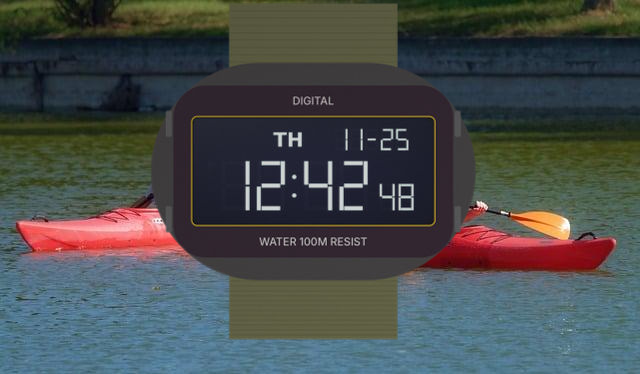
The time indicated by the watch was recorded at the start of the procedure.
12:42:48
